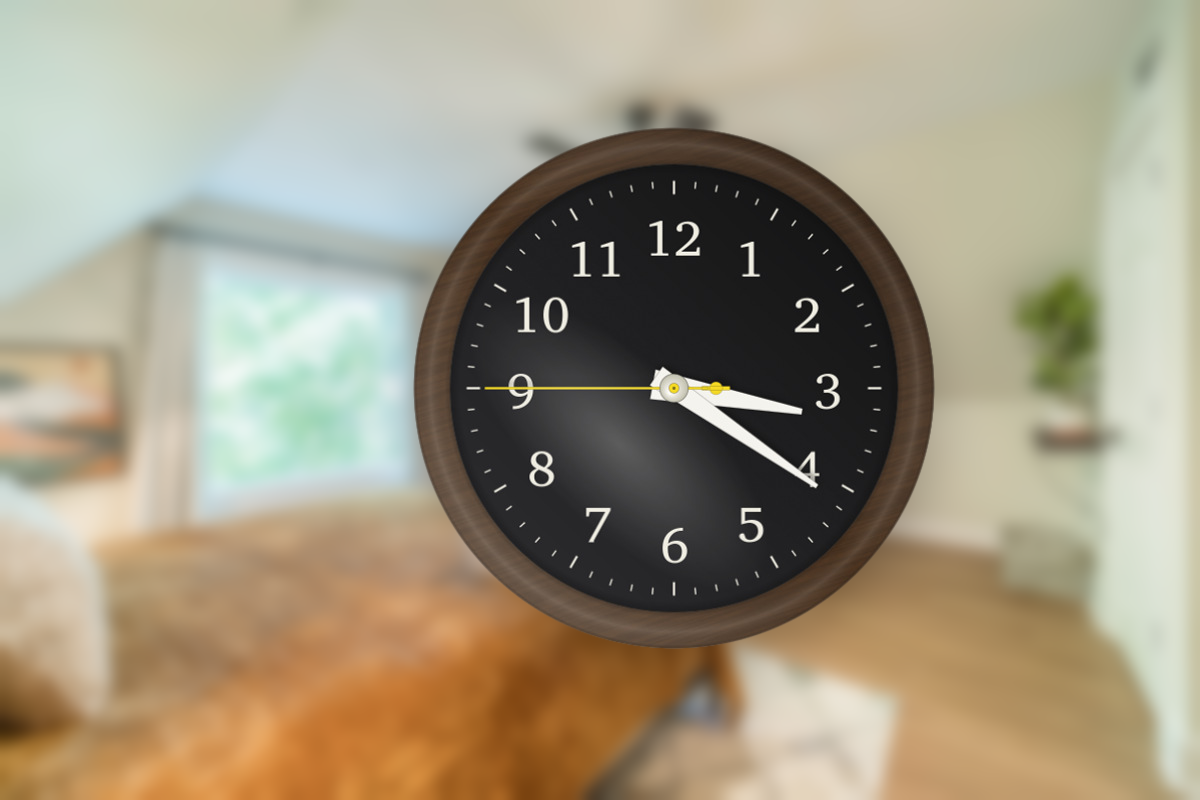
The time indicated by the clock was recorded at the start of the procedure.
3:20:45
